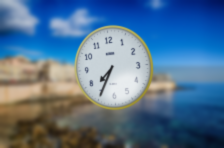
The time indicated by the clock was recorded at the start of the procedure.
7:35
